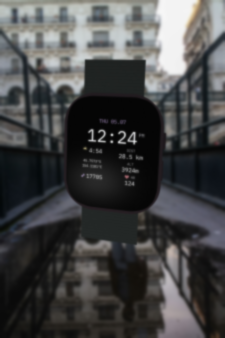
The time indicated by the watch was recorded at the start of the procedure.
12:24
